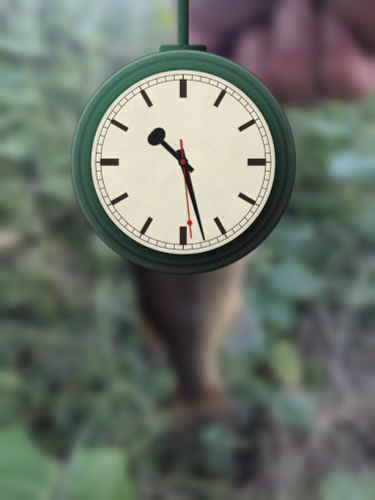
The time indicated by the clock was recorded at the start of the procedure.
10:27:29
